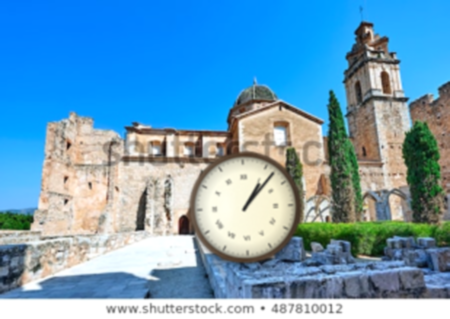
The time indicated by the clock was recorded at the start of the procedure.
1:07
